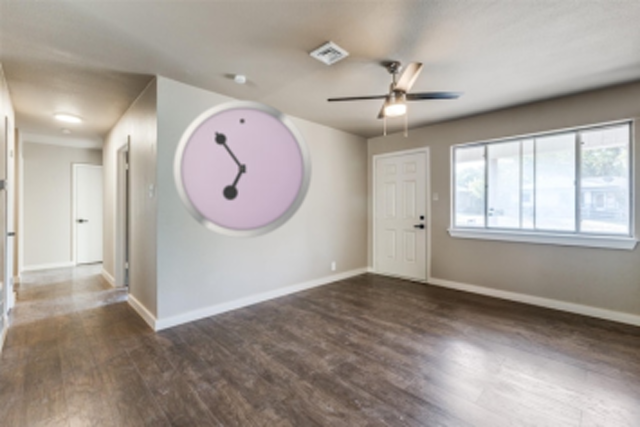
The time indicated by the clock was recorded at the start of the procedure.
6:54
